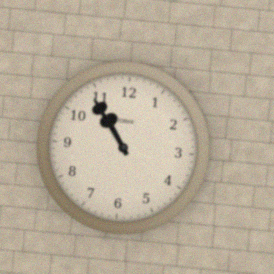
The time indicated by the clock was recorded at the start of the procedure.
10:54
